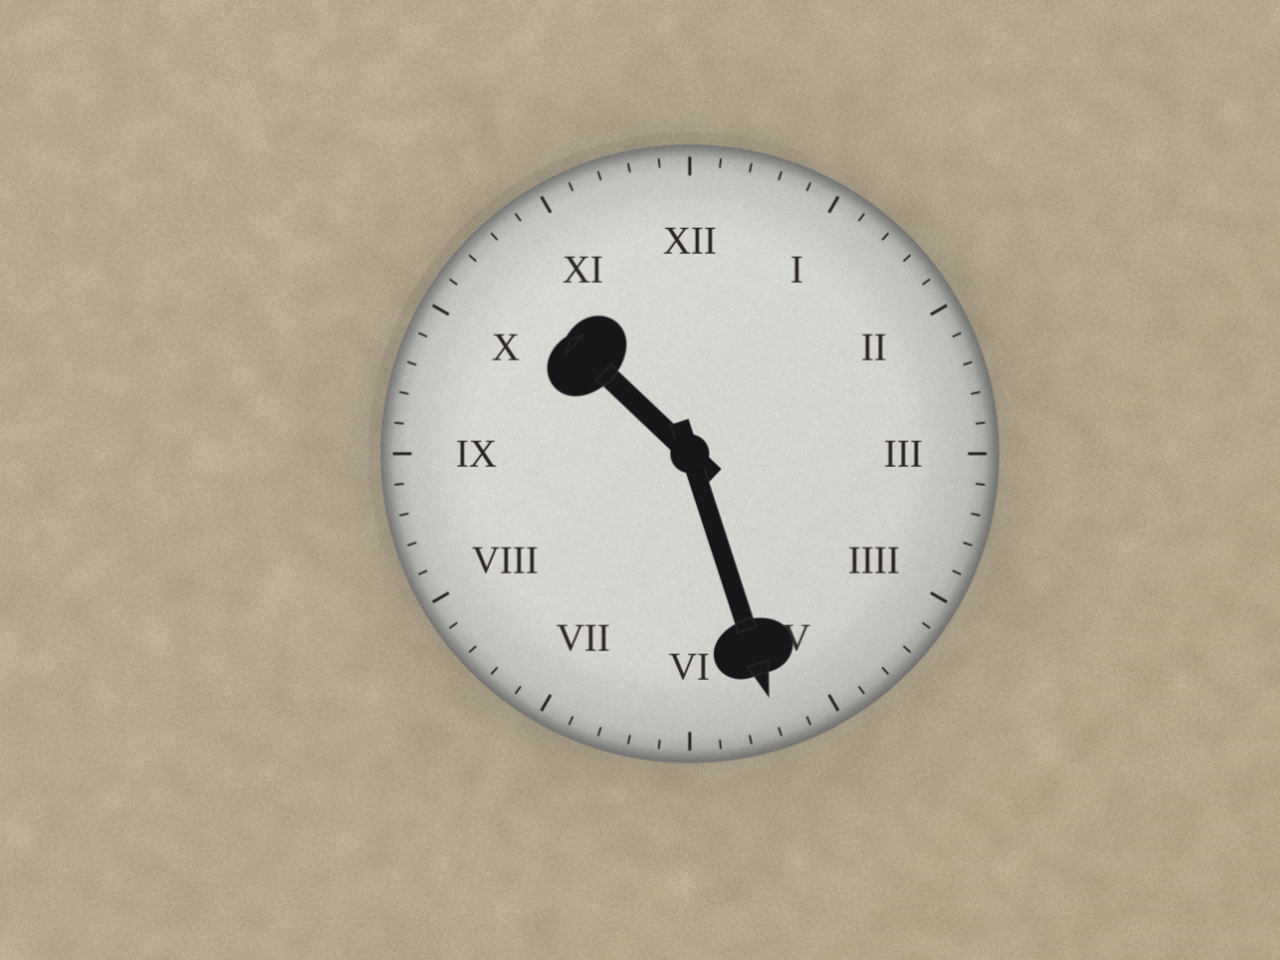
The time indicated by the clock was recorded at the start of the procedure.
10:27
